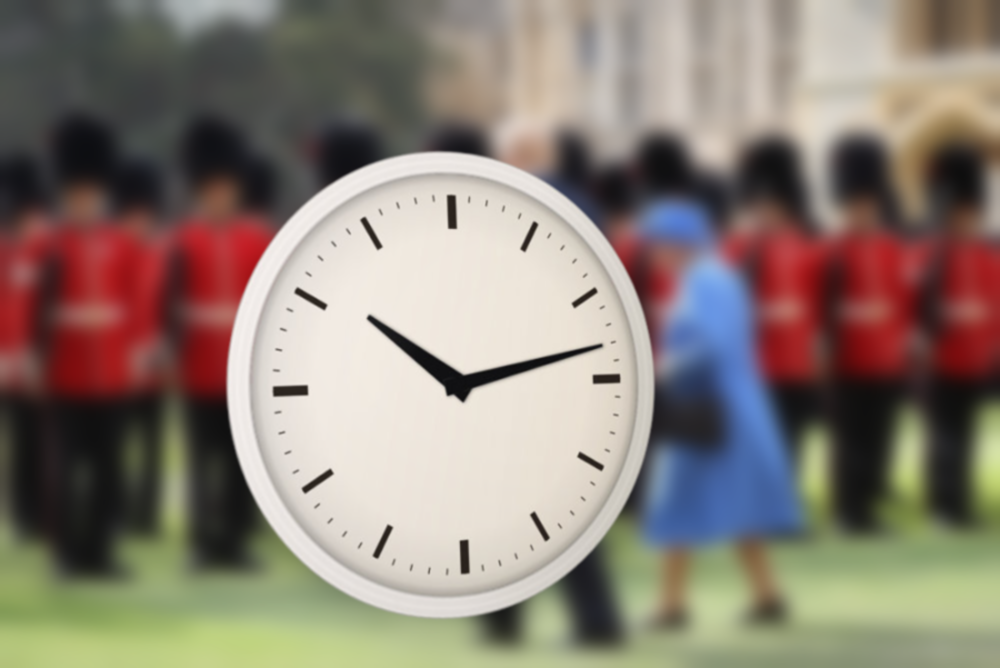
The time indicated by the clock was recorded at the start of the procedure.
10:13
